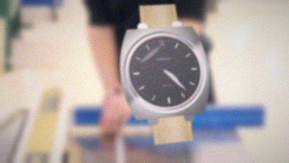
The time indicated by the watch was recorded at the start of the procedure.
4:23
